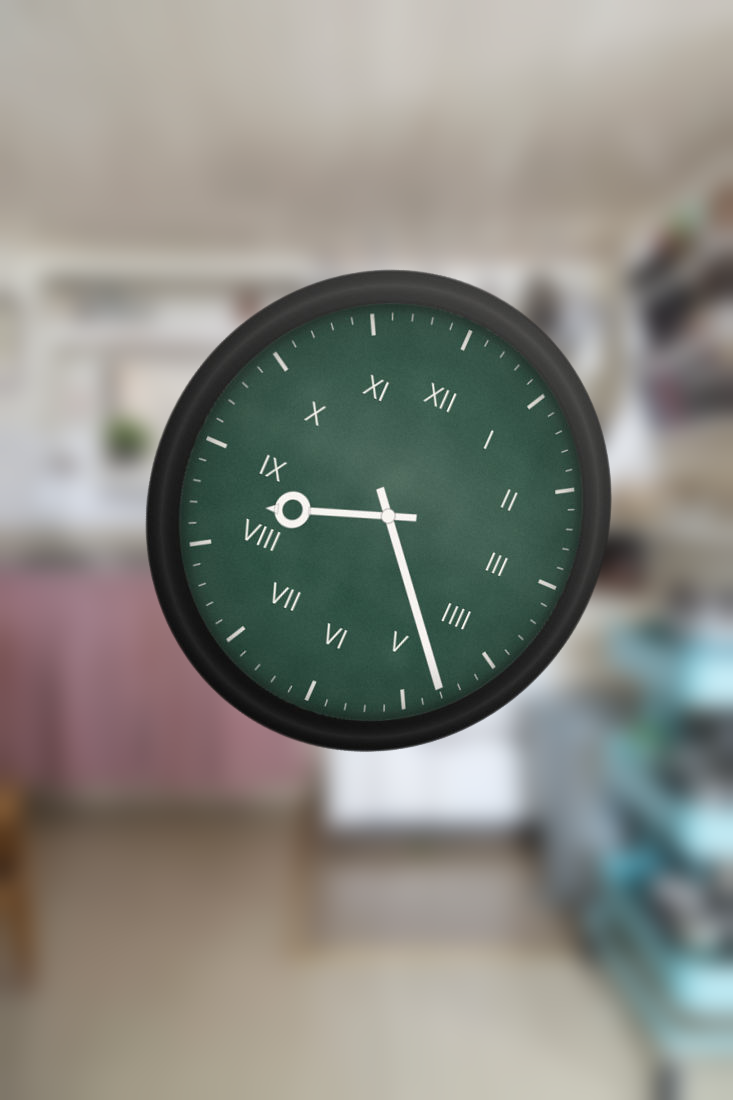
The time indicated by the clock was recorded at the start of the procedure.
8:23
